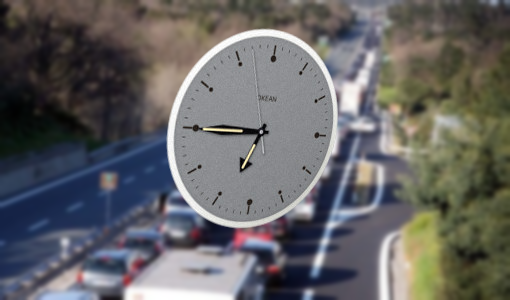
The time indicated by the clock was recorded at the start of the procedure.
6:44:57
